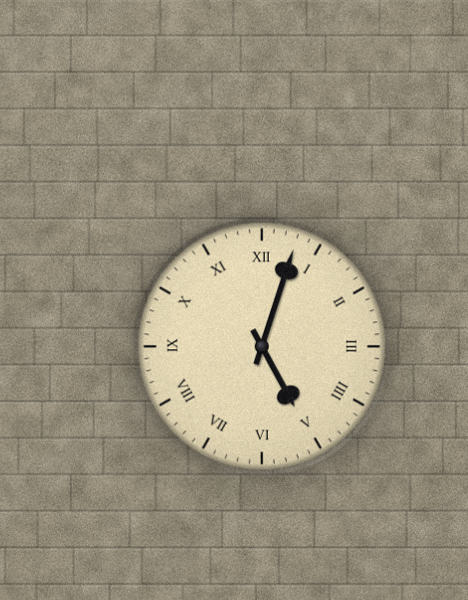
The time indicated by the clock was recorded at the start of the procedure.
5:03
